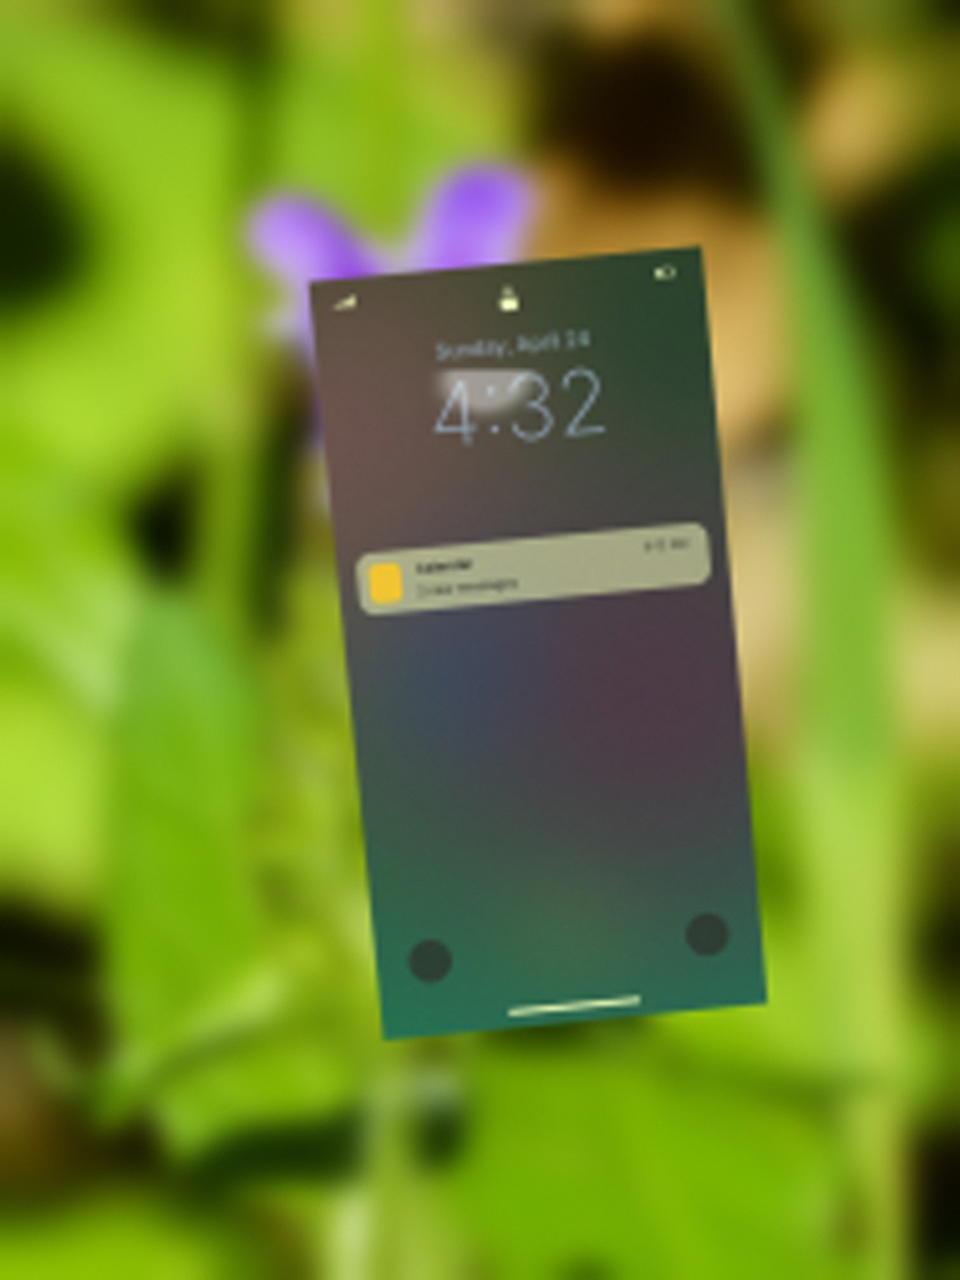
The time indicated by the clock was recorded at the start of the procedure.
4:32
